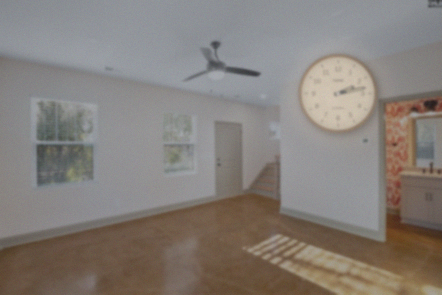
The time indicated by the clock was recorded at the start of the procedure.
2:13
